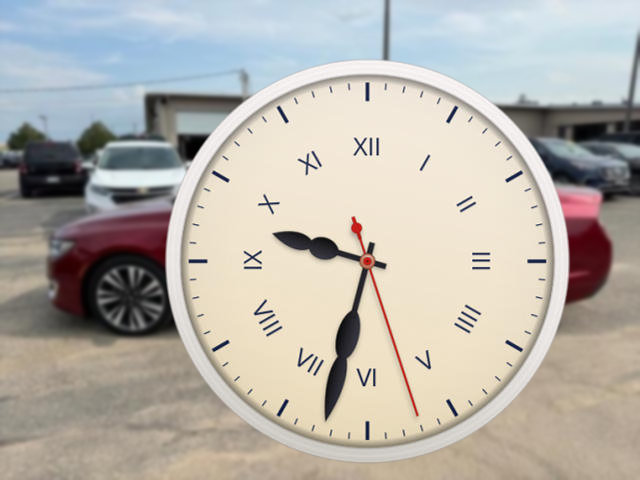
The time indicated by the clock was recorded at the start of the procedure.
9:32:27
